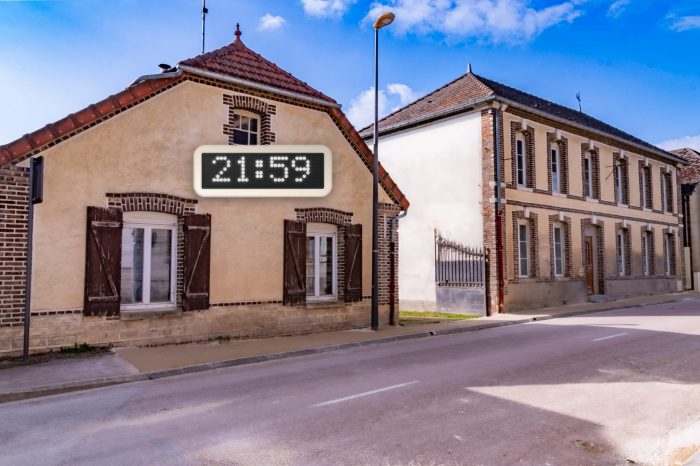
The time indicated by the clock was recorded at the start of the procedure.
21:59
